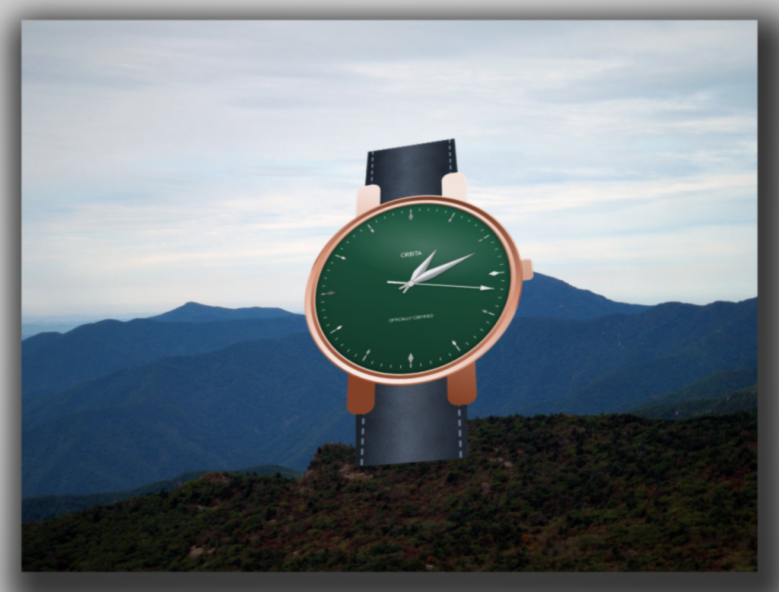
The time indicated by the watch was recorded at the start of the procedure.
1:11:17
